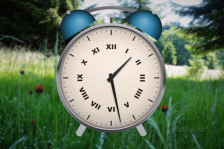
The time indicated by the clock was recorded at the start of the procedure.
1:28
